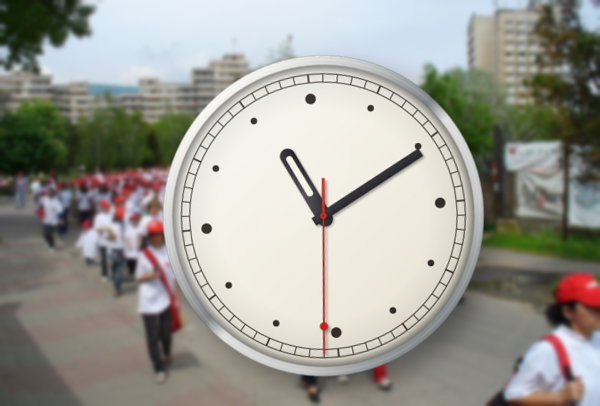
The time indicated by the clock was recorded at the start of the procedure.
11:10:31
